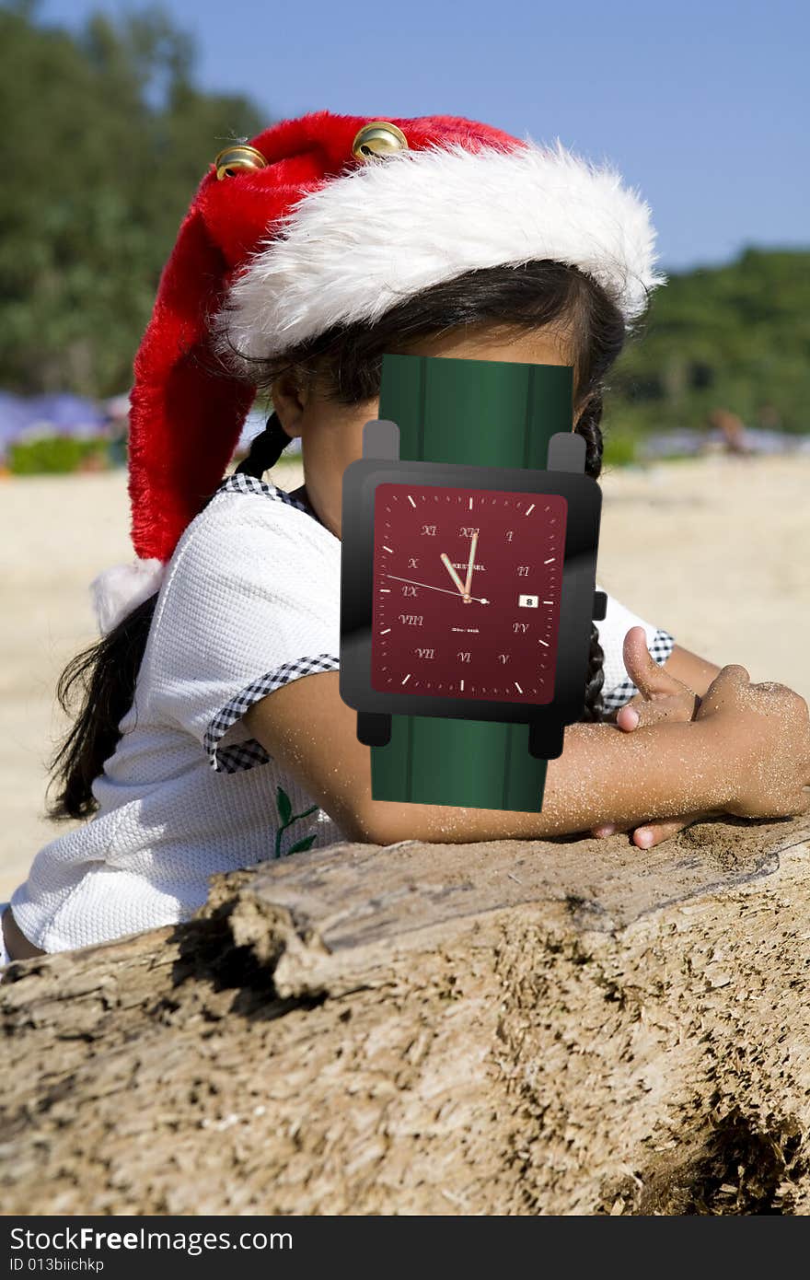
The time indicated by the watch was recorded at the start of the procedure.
11:00:47
